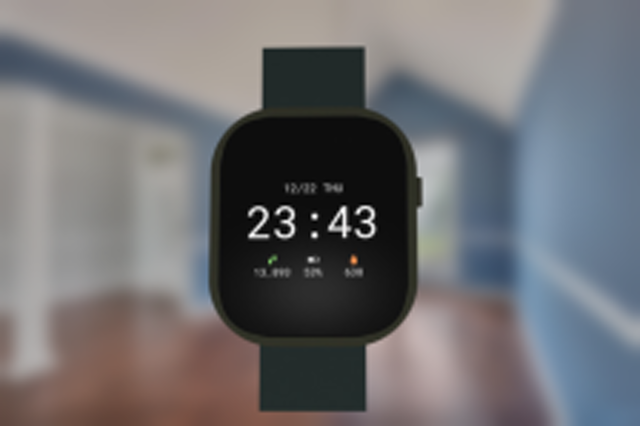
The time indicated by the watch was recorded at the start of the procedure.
23:43
